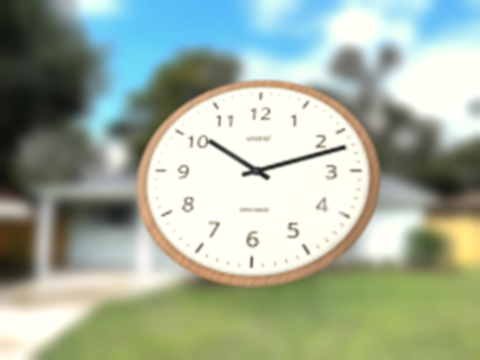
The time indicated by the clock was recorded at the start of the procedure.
10:12
